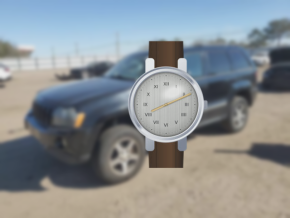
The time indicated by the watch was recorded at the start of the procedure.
8:11
